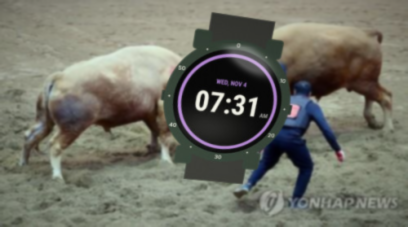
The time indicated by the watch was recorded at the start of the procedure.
7:31
